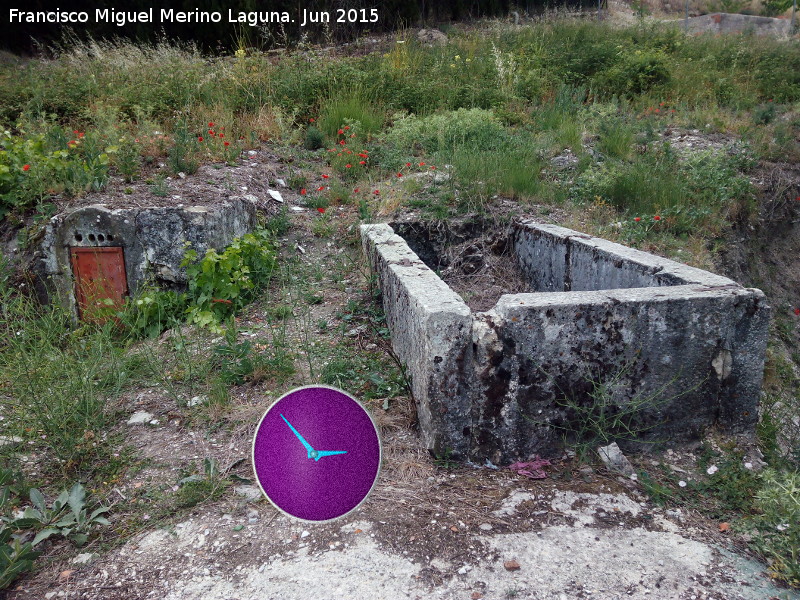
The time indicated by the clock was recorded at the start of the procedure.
2:53
